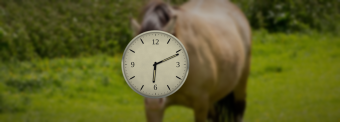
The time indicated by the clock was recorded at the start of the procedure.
6:11
